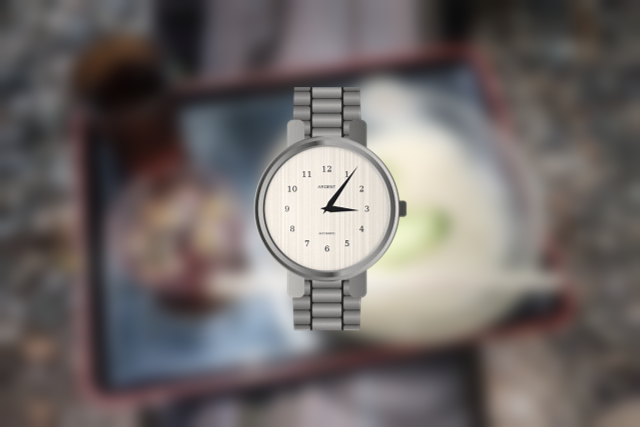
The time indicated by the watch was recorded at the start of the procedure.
3:06
